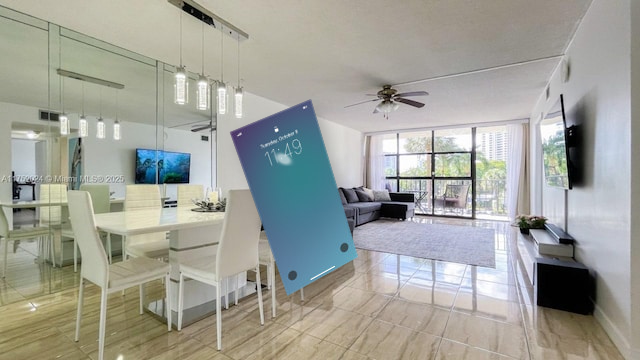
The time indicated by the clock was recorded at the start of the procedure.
11:49
